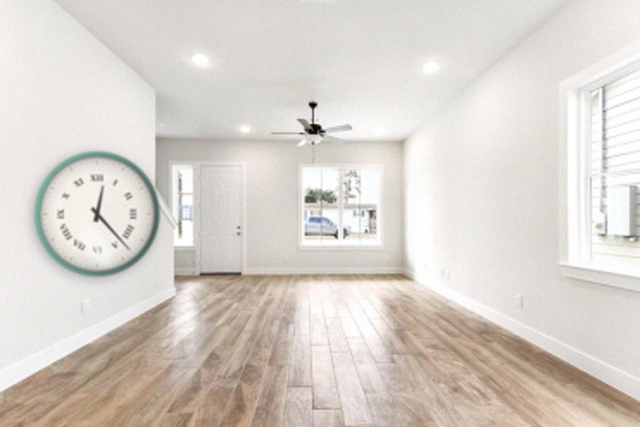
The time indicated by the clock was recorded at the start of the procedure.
12:23
